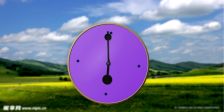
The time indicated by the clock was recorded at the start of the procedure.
5:59
